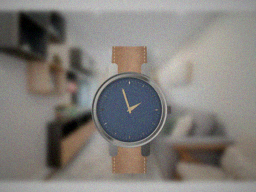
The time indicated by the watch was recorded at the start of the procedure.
1:57
